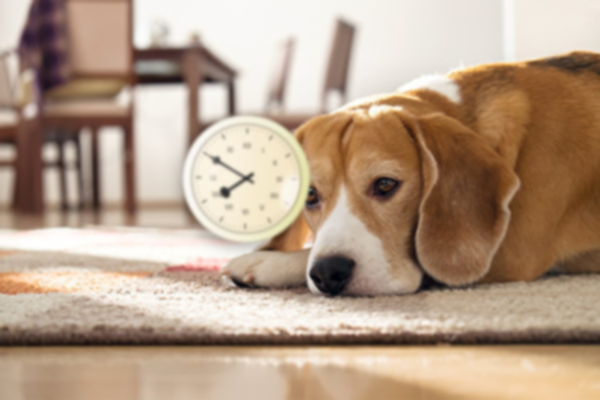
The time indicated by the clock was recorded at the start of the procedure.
7:50
